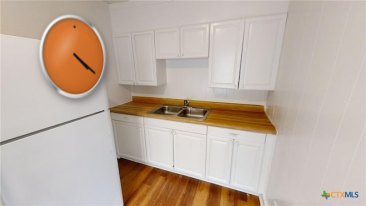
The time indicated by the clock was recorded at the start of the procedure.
4:21
